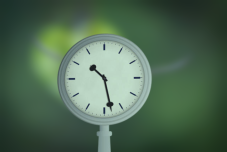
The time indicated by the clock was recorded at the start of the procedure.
10:28
